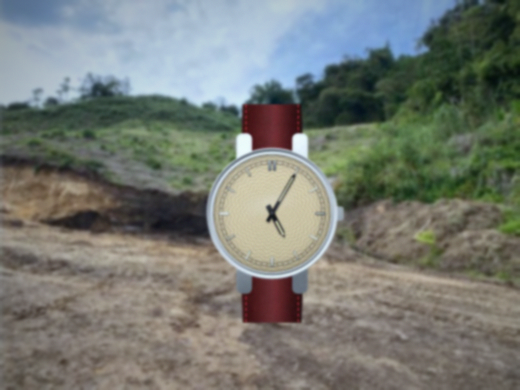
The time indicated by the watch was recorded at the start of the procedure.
5:05
